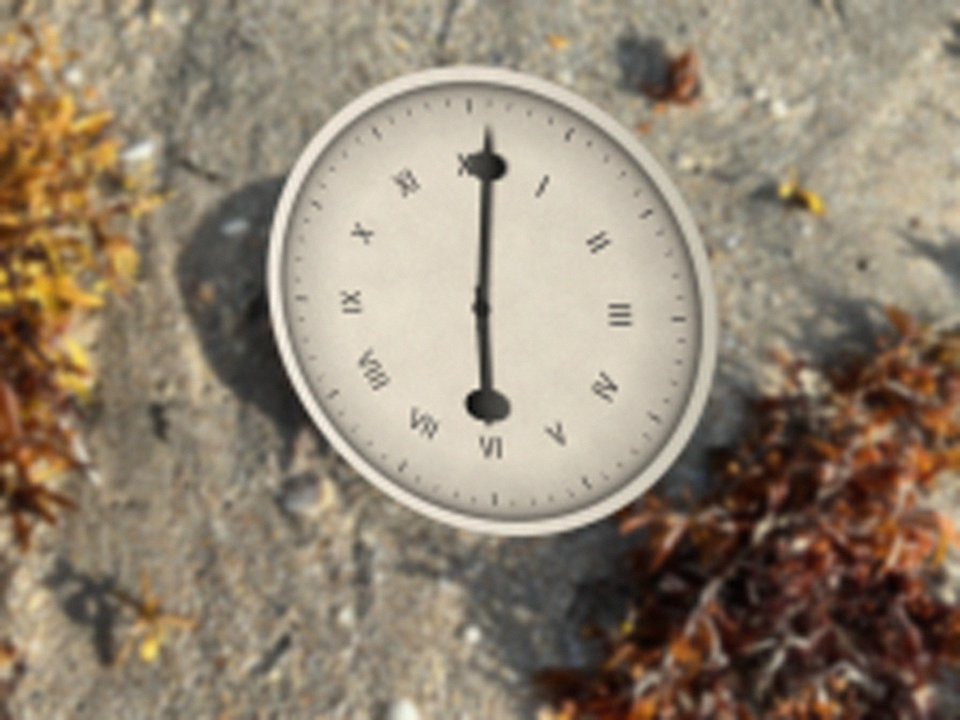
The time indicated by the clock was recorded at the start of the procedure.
6:01
